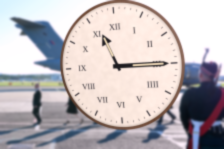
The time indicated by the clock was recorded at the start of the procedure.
11:15
